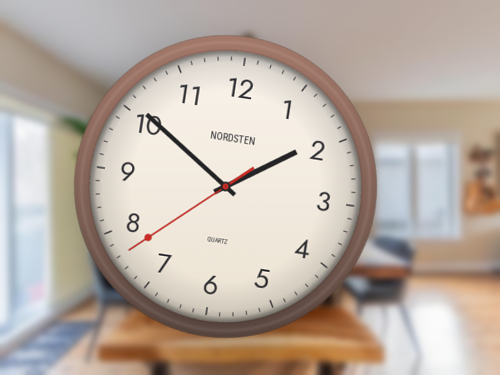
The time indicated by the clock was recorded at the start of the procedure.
1:50:38
